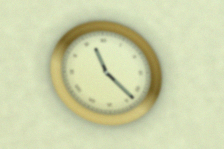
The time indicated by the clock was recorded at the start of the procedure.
11:23
